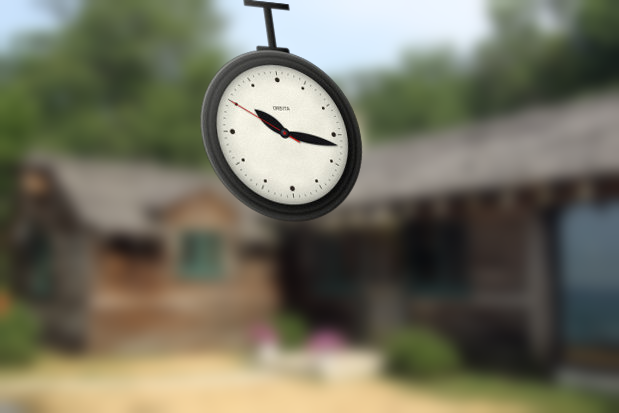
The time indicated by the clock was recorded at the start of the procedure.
10:16:50
